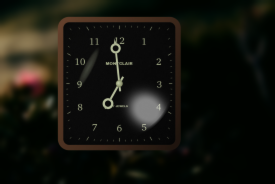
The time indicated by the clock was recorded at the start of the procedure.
6:59
